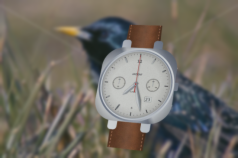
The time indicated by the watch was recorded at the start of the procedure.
7:27
